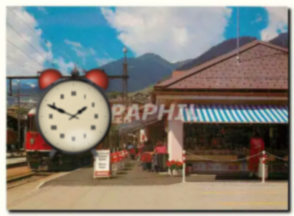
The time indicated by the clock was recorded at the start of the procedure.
1:49
